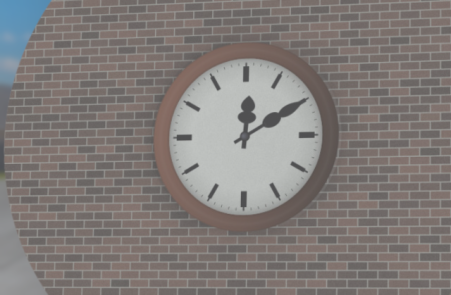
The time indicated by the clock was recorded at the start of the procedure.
12:10
